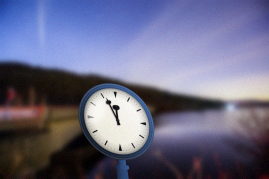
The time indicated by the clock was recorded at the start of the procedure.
11:56
